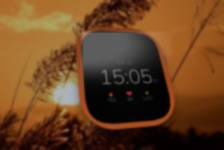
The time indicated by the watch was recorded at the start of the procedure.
15:05
